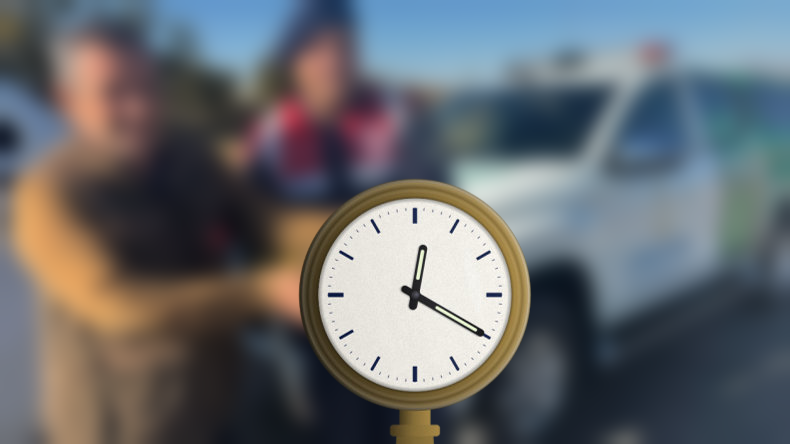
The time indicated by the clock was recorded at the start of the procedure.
12:20
